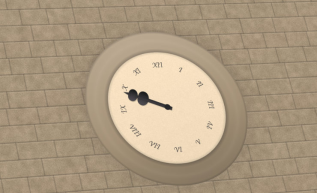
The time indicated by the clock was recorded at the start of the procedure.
9:49
